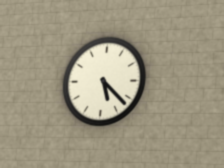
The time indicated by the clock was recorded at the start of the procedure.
5:22
